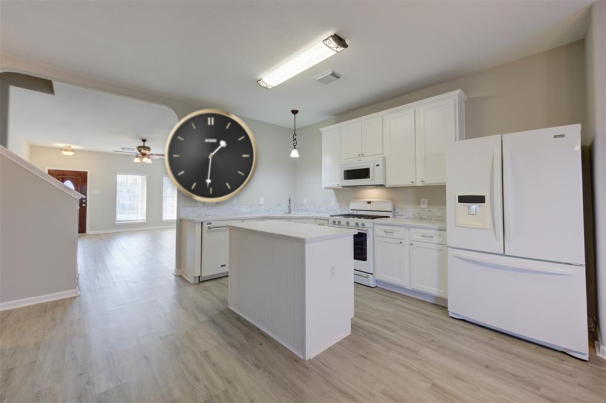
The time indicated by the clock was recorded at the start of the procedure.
1:31
